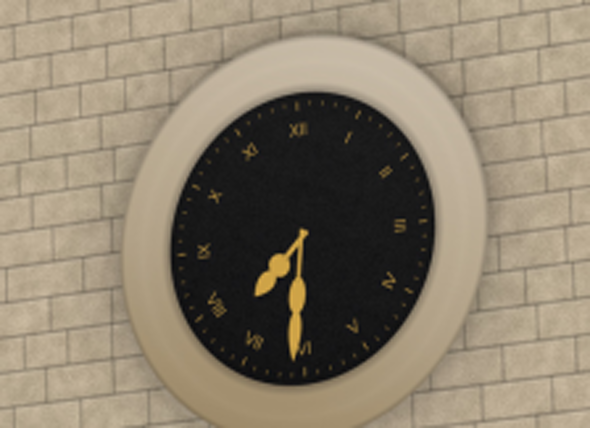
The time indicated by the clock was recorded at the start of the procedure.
7:31
